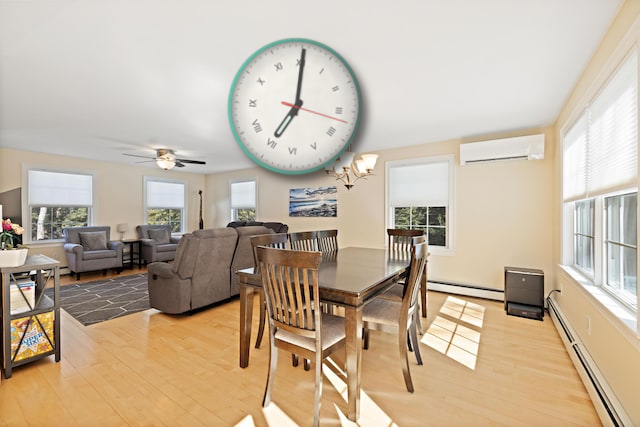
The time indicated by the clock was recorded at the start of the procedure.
7:00:17
